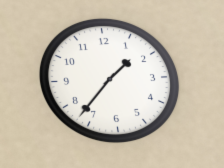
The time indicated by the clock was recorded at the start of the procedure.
1:37
